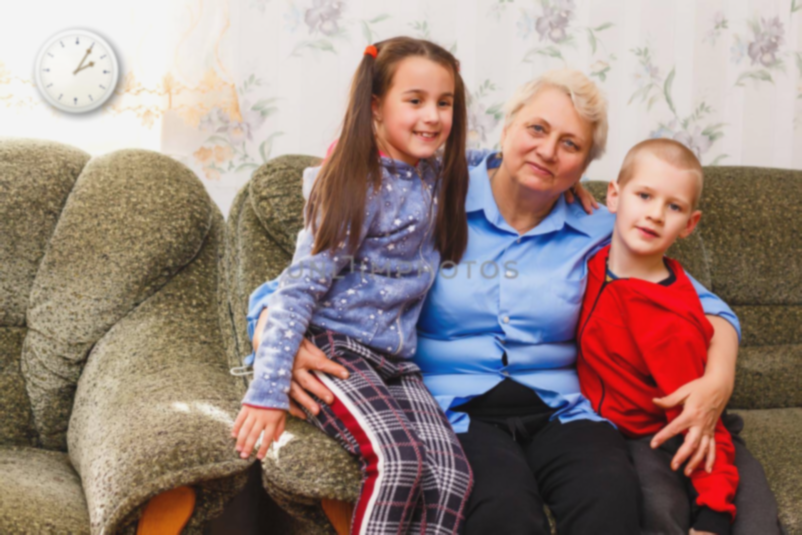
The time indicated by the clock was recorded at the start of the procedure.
2:05
